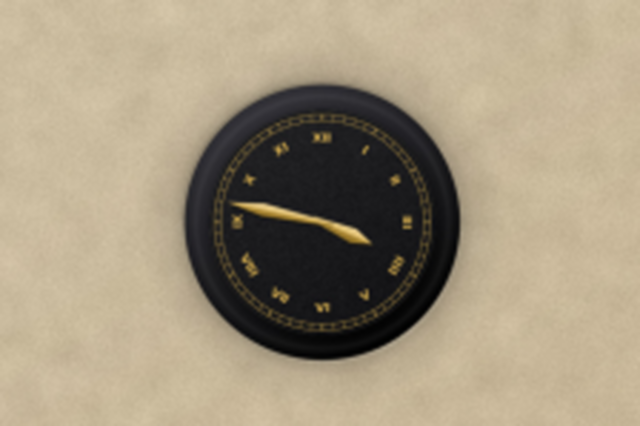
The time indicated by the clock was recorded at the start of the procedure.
3:47
